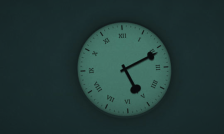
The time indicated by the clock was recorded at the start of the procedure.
5:11
